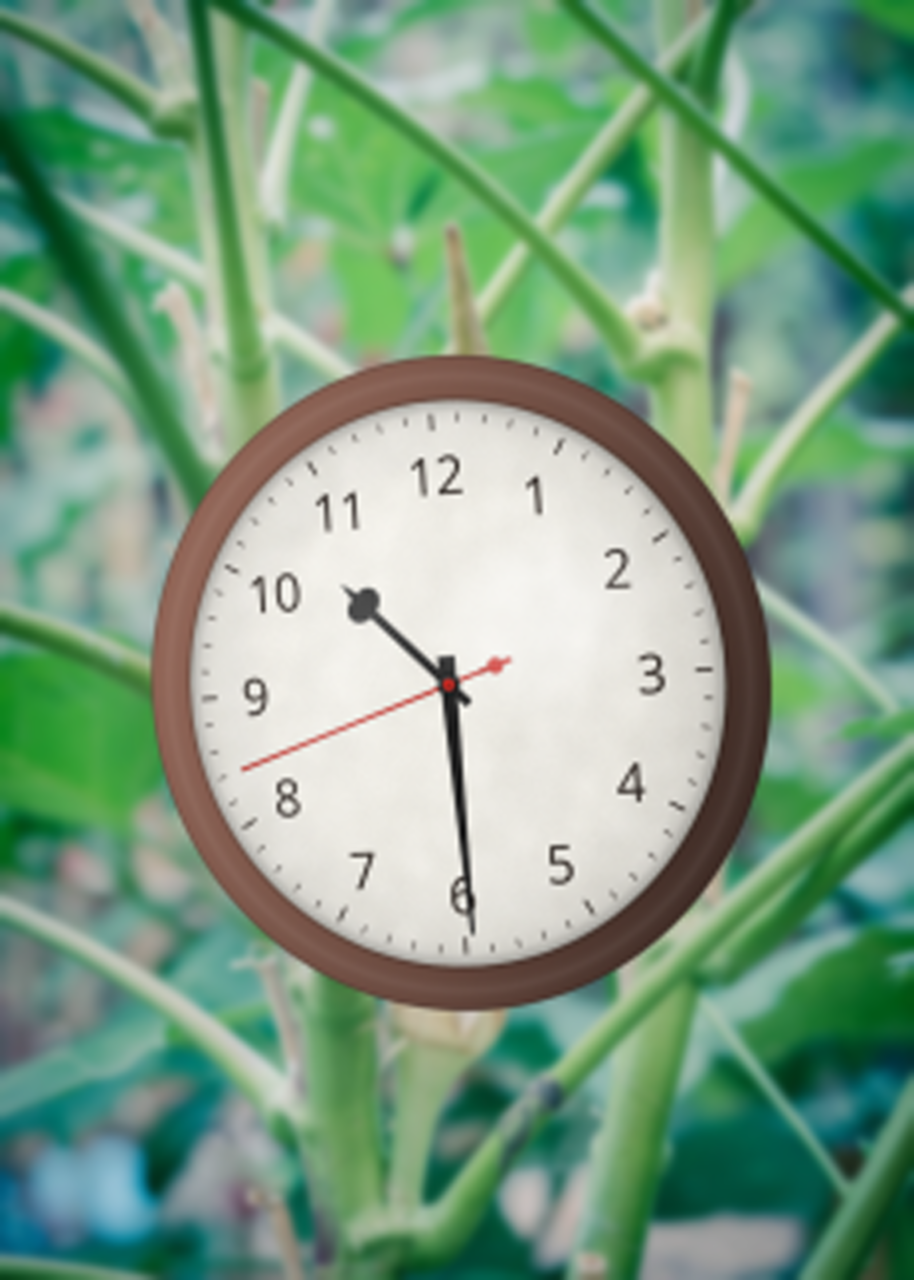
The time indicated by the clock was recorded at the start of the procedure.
10:29:42
